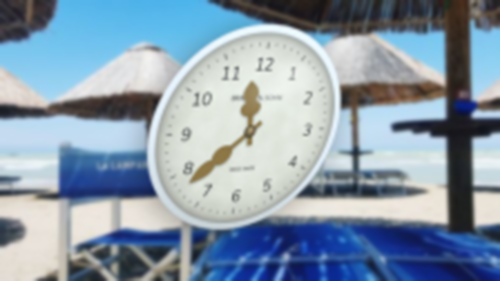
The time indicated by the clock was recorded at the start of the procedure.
11:38
